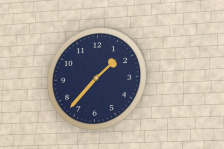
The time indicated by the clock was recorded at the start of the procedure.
1:37
